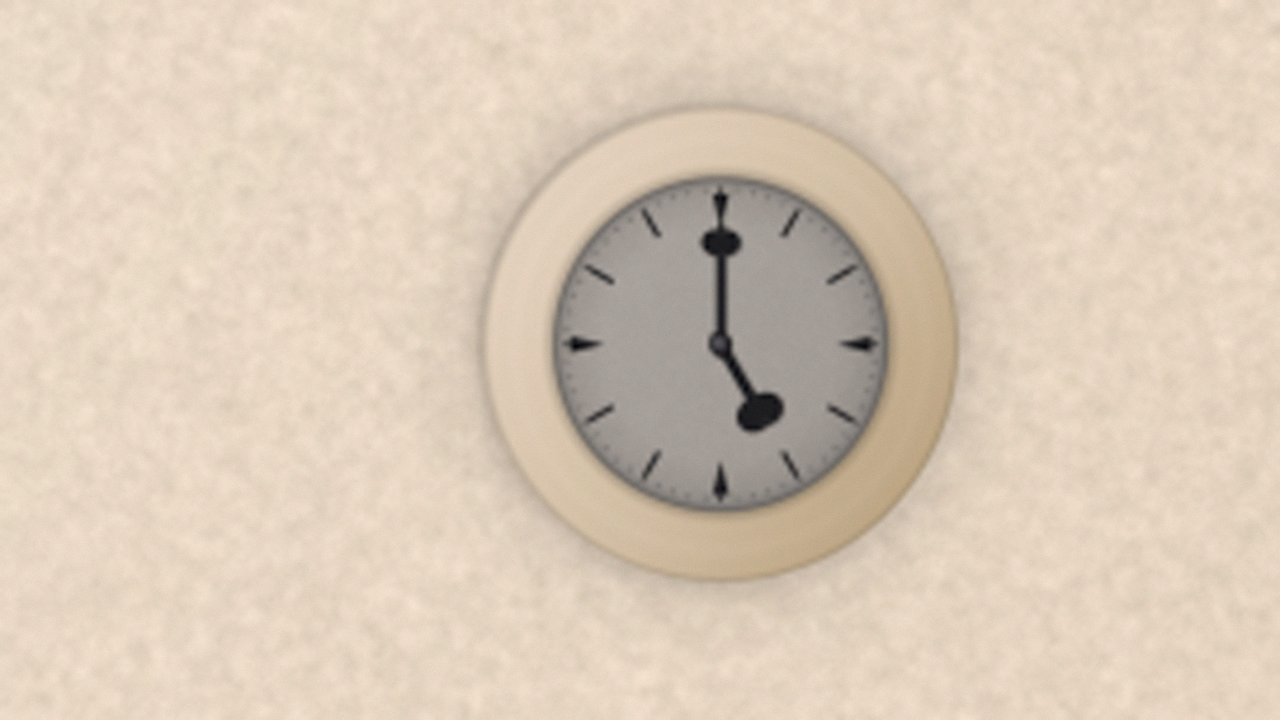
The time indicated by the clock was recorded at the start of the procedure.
5:00
